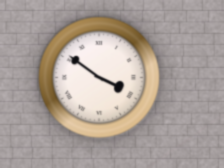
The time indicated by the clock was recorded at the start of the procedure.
3:51
